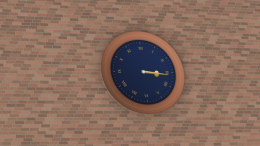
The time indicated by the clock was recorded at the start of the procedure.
3:16
